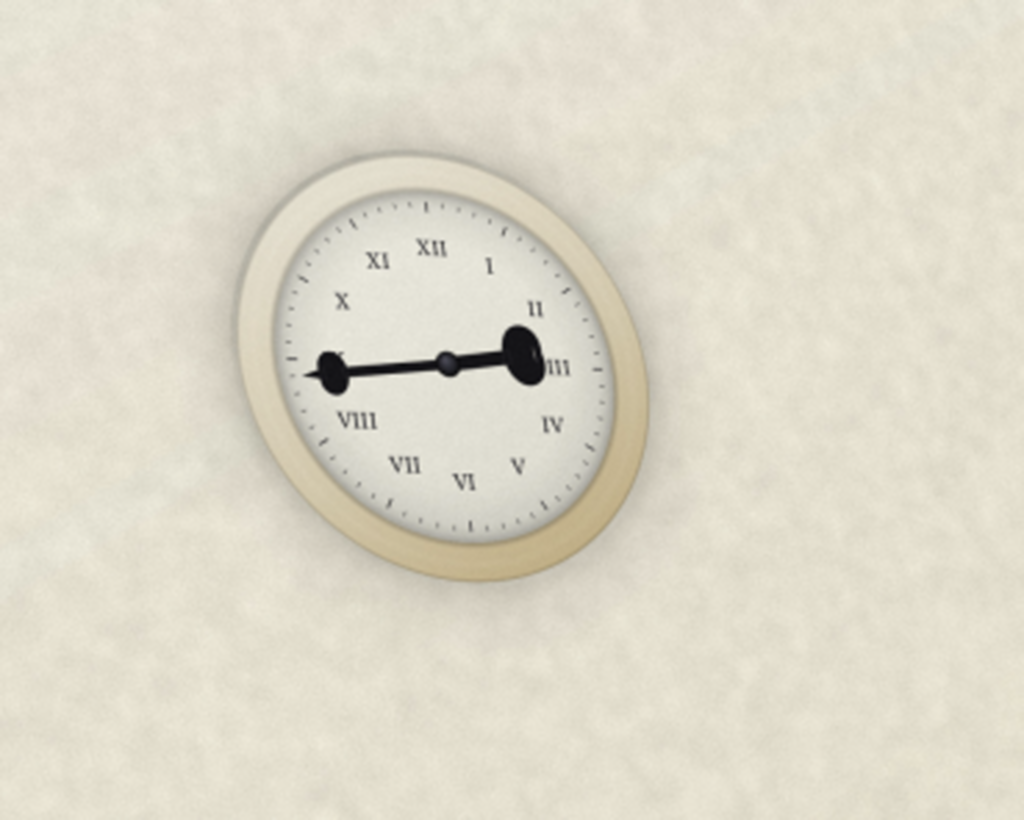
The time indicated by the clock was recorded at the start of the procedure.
2:44
